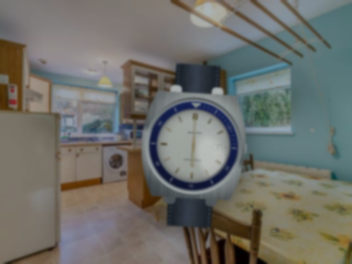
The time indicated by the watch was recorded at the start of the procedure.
6:00
